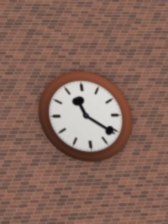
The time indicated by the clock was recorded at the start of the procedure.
11:21
